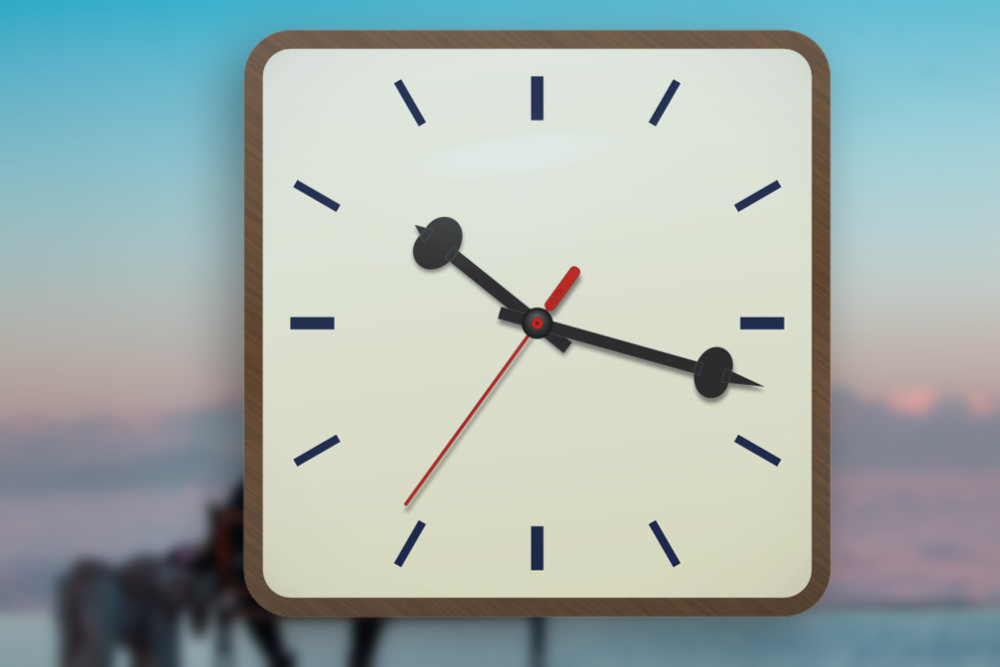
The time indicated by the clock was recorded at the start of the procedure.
10:17:36
